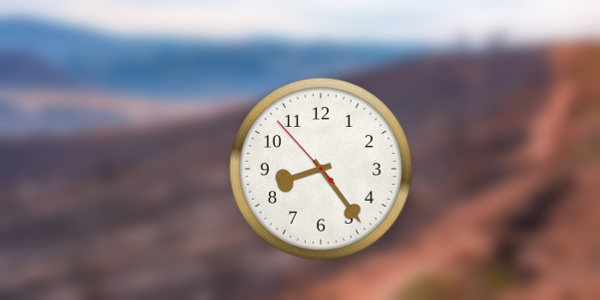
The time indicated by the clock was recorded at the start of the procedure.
8:23:53
